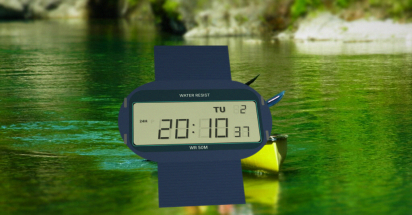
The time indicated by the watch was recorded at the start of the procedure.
20:10:37
